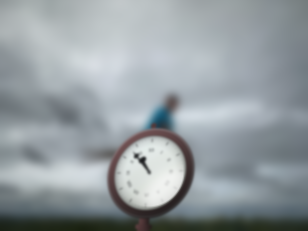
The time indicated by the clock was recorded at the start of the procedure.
10:53
